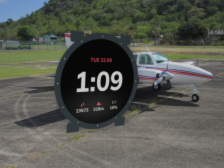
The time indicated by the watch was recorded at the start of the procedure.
1:09
